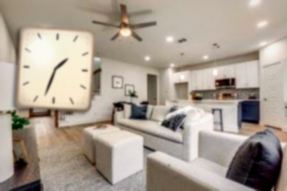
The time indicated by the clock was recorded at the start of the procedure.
1:33
